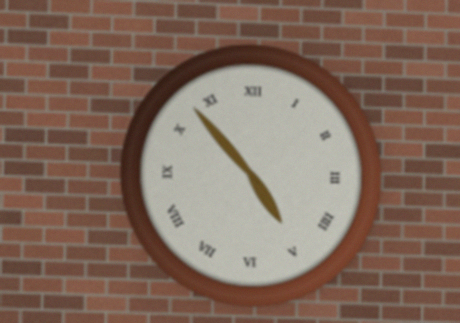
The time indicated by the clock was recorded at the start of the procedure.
4:53
